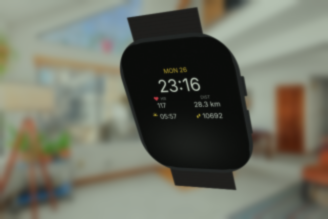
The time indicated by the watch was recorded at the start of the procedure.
23:16
